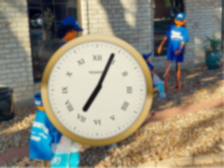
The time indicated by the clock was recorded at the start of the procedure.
7:04
